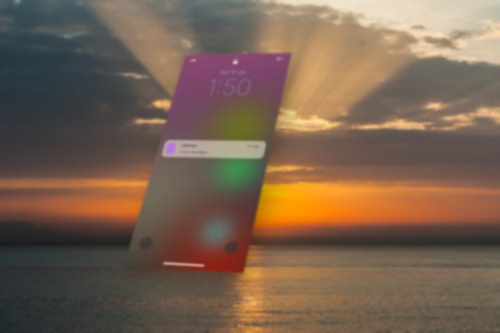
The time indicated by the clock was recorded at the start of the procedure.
1:50
